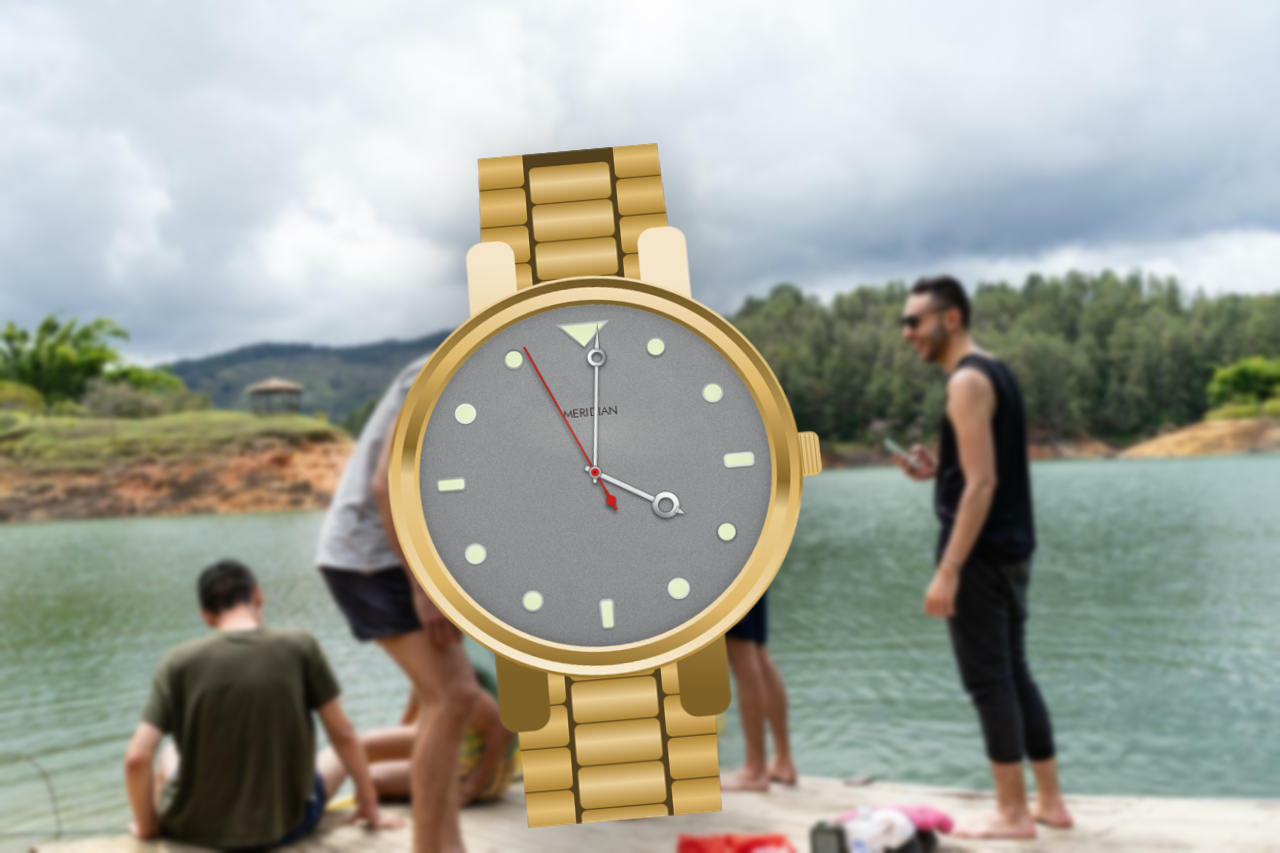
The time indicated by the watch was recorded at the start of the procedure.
4:00:56
